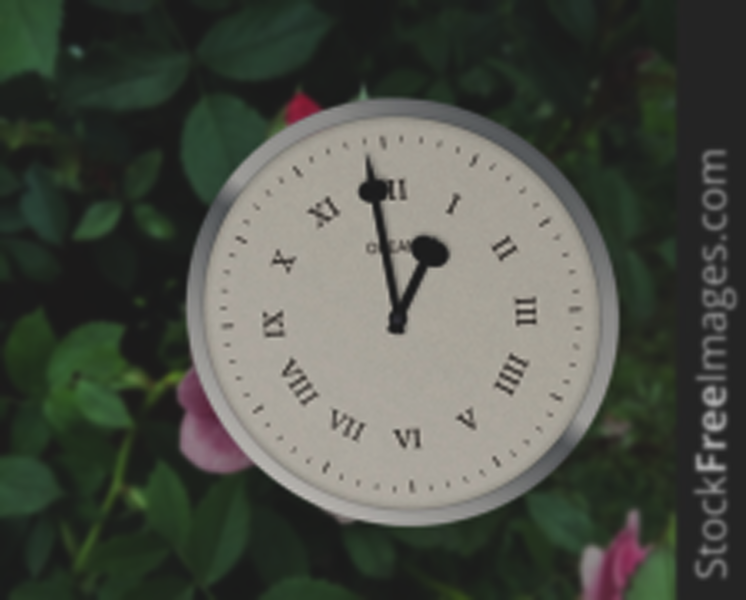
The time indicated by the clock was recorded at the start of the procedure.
12:59
